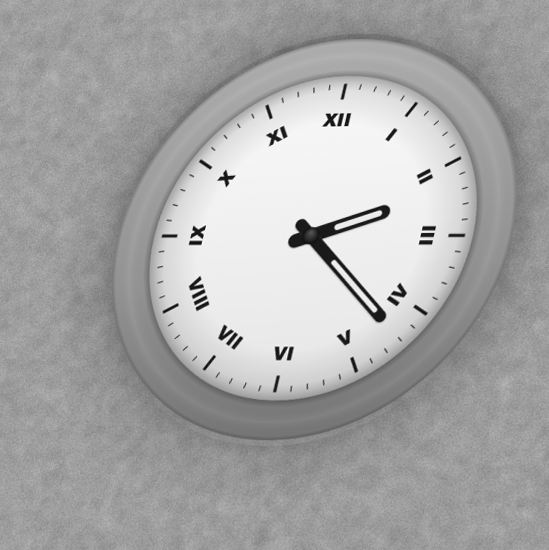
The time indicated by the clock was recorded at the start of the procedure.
2:22
